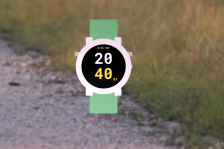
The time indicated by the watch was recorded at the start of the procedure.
20:40
